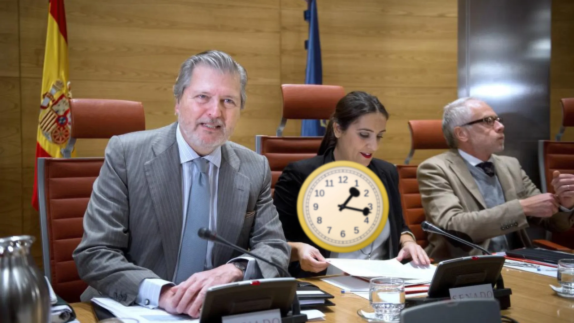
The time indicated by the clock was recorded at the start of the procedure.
1:17
